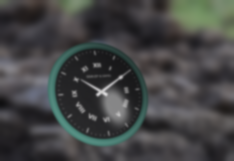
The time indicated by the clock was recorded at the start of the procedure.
10:10
